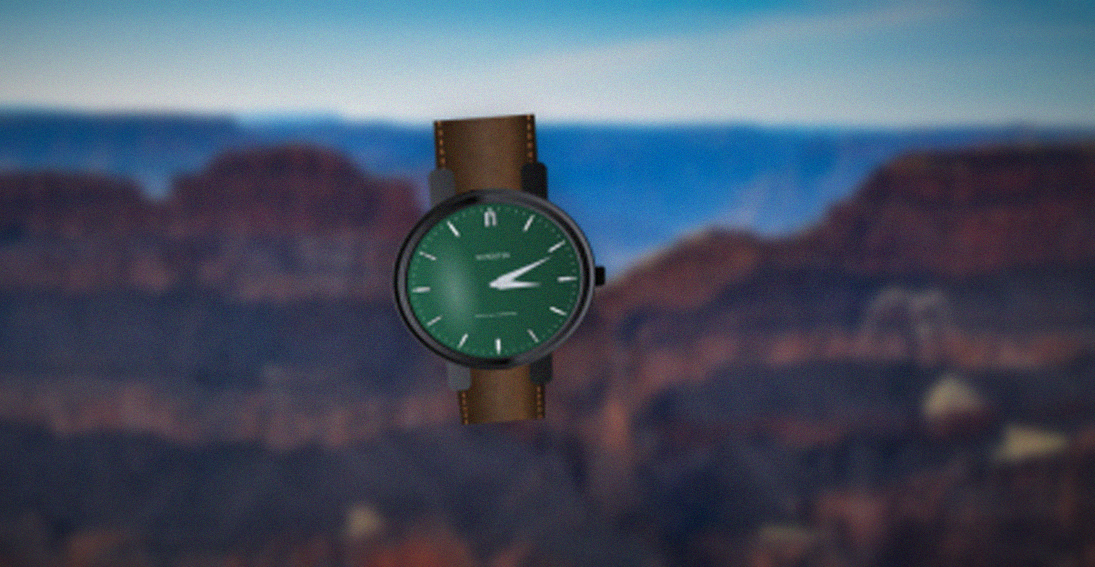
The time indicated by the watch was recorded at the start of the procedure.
3:11
